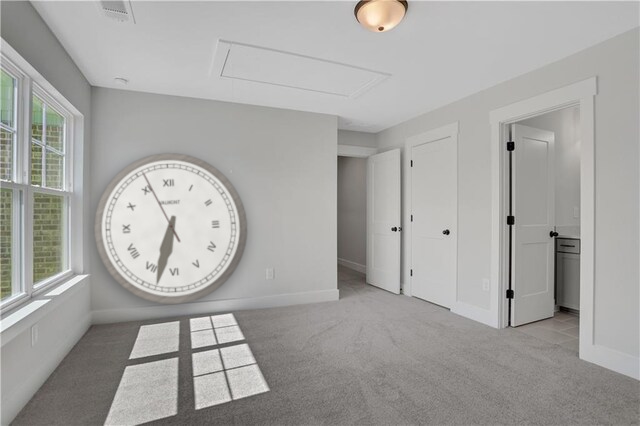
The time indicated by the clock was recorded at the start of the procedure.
6:32:56
